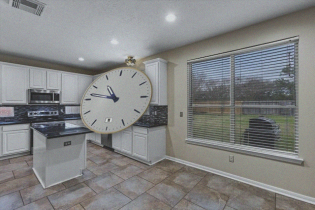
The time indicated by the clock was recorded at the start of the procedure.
10:47
